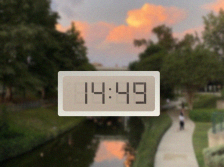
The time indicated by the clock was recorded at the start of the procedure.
14:49
